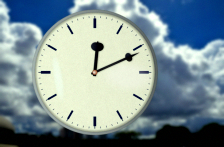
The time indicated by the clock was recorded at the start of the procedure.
12:11
